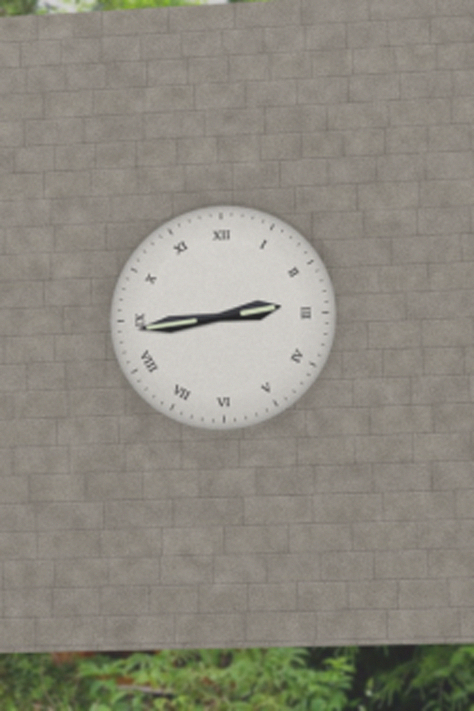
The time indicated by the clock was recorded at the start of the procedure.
2:44
